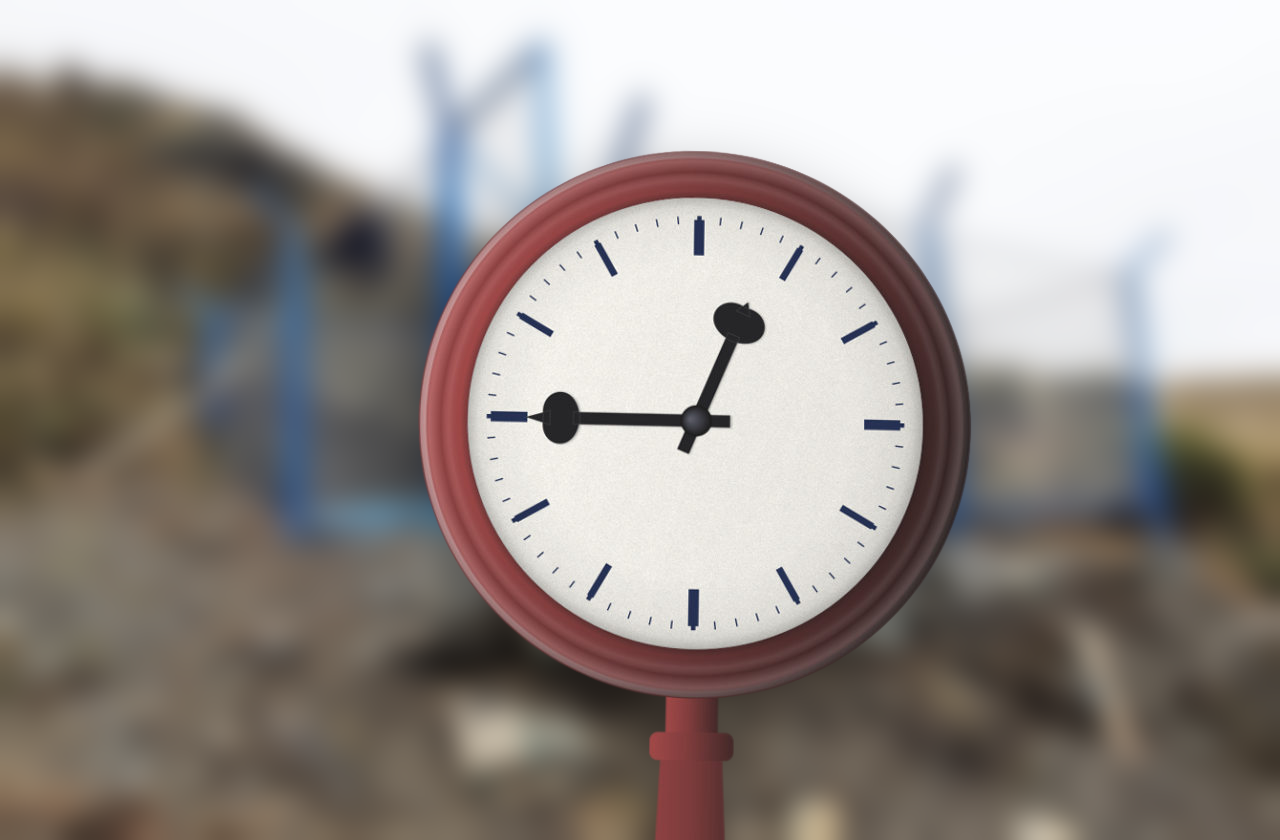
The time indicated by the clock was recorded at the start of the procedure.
12:45
